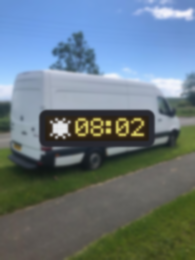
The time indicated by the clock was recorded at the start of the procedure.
8:02
